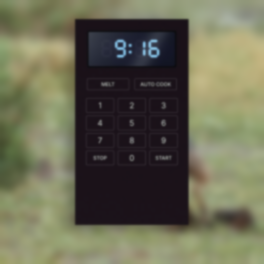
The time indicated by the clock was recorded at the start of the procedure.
9:16
